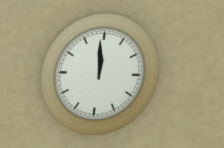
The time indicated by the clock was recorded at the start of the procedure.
11:59
